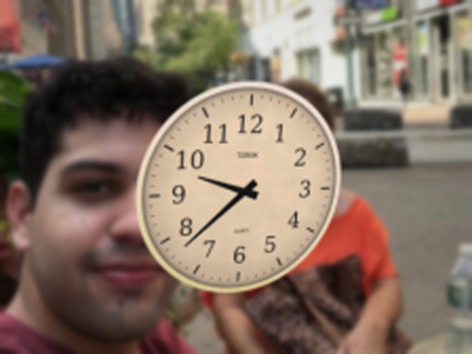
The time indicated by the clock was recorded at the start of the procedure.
9:38
